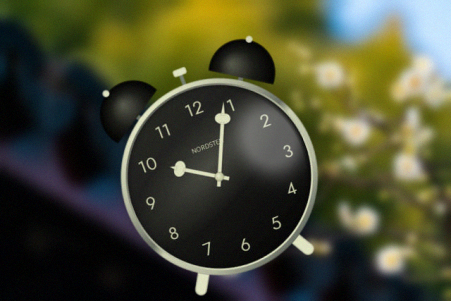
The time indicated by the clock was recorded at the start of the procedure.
10:04
